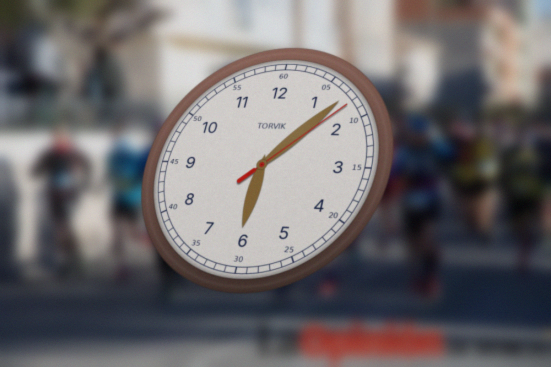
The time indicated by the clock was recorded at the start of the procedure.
6:07:08
